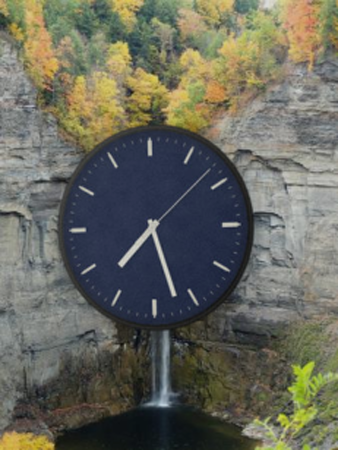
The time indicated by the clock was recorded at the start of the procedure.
7:27:08
